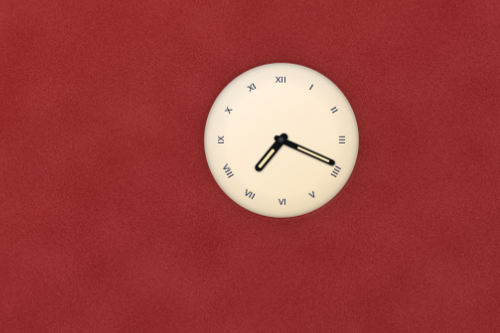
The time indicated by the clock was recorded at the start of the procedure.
7:19
